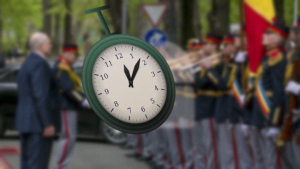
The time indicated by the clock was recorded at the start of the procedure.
12:08
